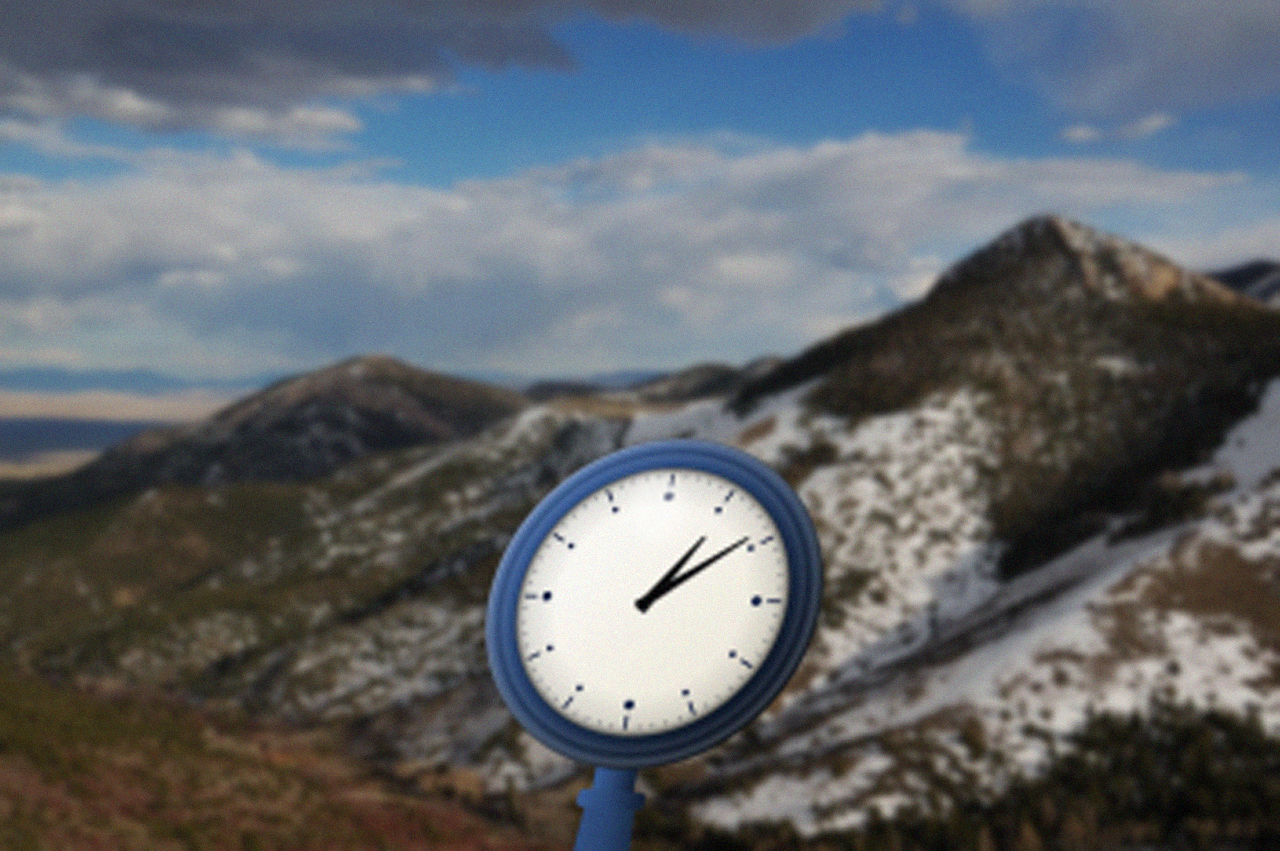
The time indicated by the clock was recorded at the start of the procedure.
1:09
